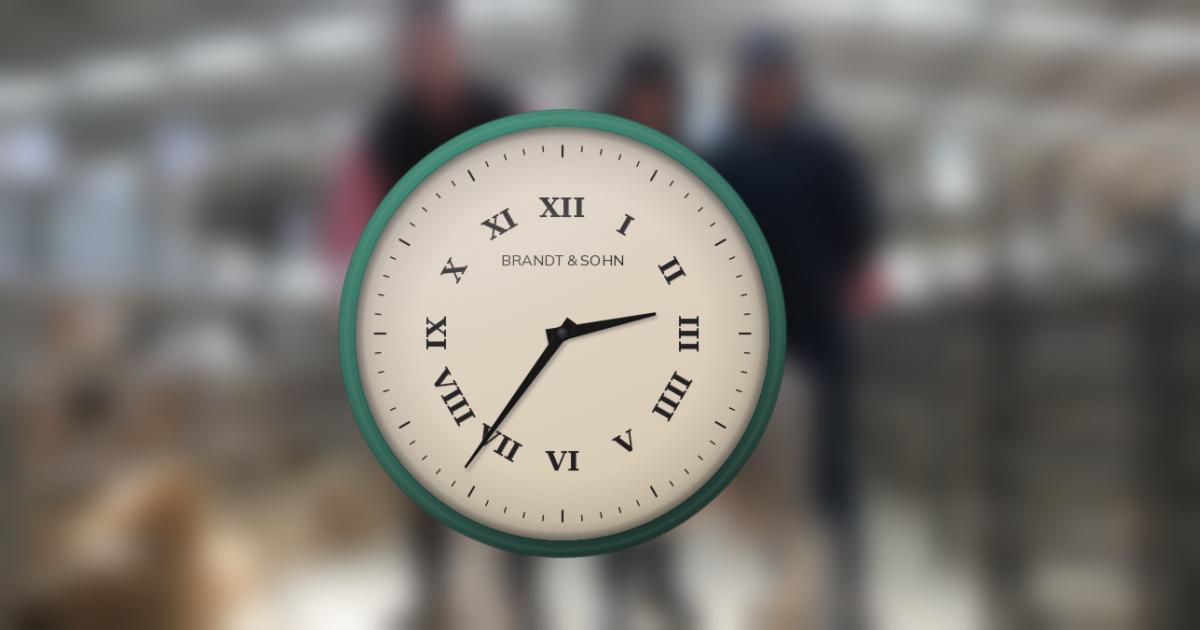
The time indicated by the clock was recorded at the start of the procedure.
2:36
